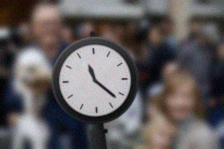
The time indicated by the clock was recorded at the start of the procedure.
11:22
